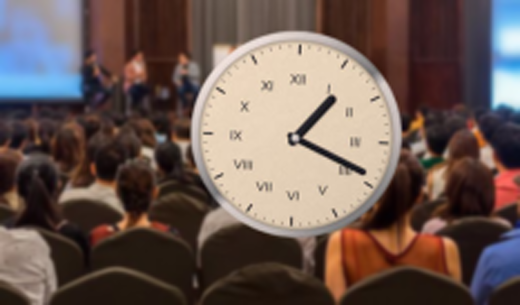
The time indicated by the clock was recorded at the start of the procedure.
1:19
